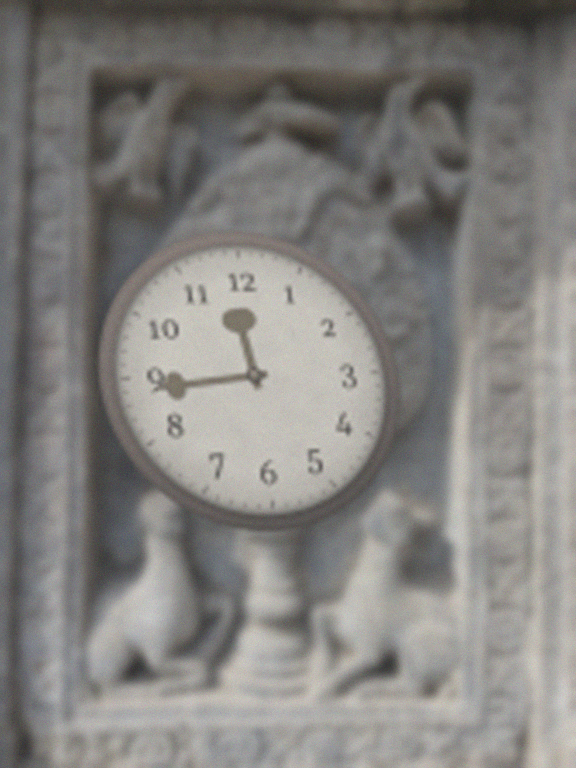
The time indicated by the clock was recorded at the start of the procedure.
11:44
